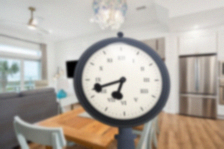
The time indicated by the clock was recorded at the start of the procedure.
6:42
